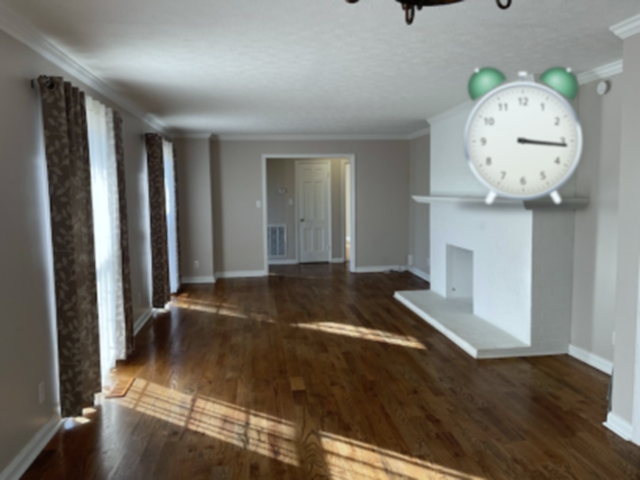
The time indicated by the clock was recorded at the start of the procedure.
3:16
